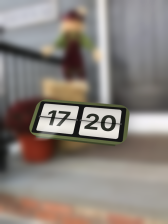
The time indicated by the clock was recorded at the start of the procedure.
17:20
